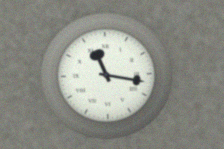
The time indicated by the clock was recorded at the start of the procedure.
11:17
